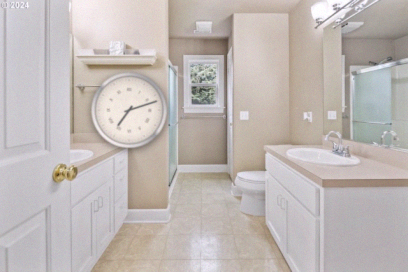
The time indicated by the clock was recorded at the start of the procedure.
7:12
